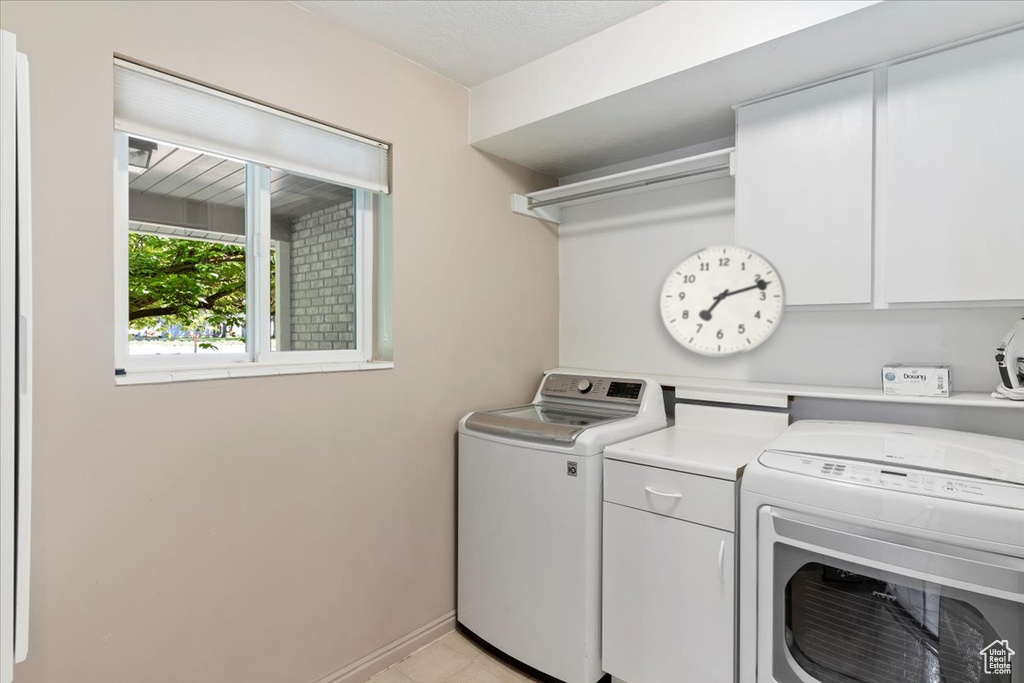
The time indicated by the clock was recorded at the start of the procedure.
7:12
